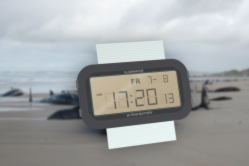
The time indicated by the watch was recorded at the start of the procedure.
17:20:13
